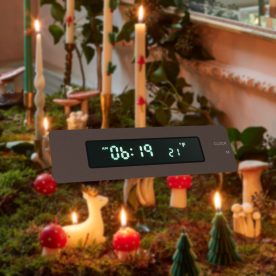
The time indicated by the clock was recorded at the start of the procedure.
6:19
